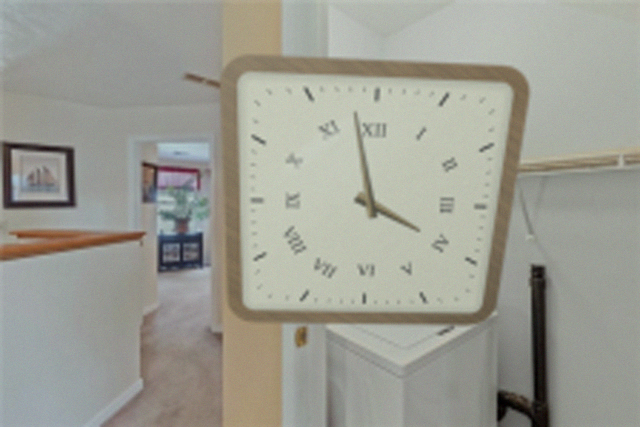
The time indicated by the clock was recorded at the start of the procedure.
3:58
